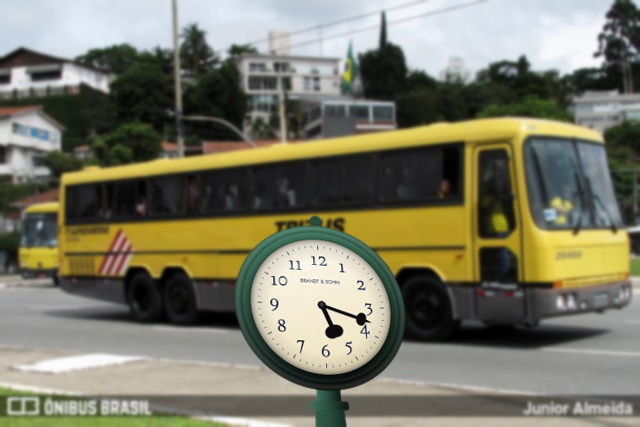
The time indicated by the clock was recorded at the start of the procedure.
5:18
